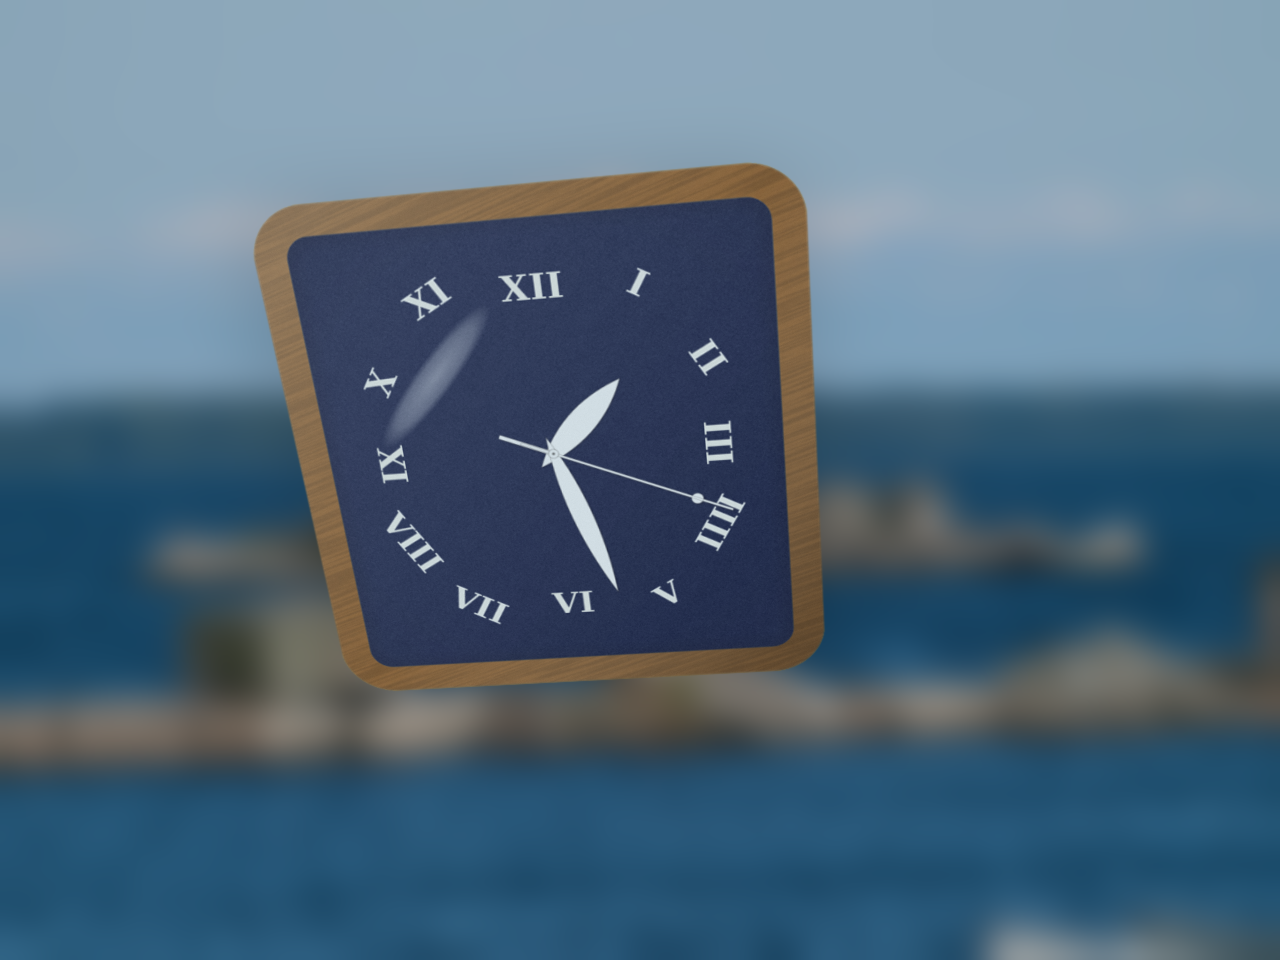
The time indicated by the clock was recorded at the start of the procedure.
1:27:19
